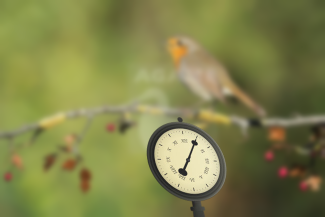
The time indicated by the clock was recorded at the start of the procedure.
7:05
